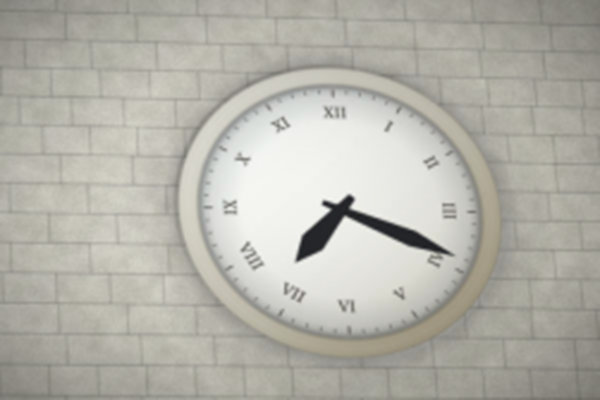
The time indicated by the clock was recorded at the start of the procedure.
7:19
